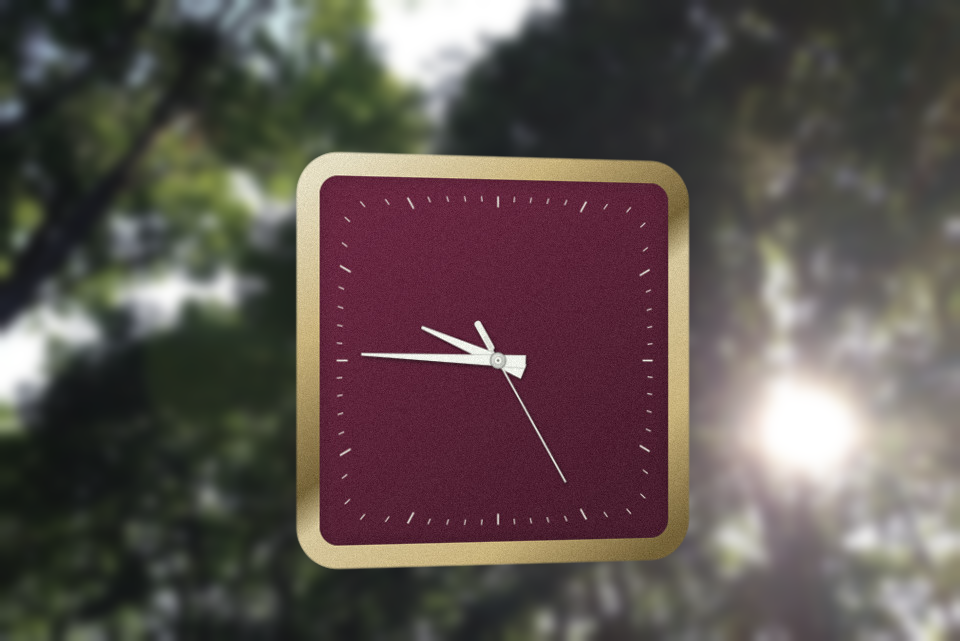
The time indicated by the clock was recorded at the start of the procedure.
9:45:25
